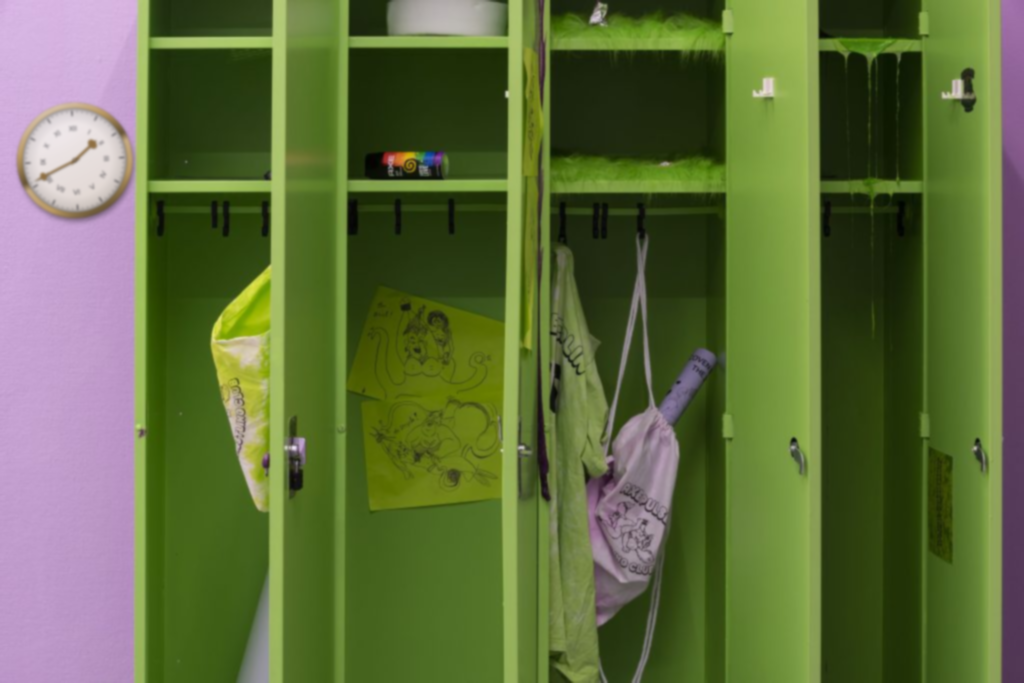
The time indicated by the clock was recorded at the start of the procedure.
1:41
